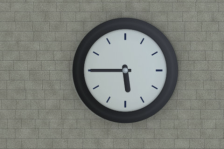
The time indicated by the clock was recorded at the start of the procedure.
5:45
